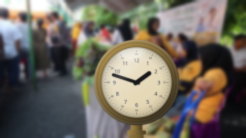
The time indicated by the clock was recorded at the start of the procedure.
1:48
